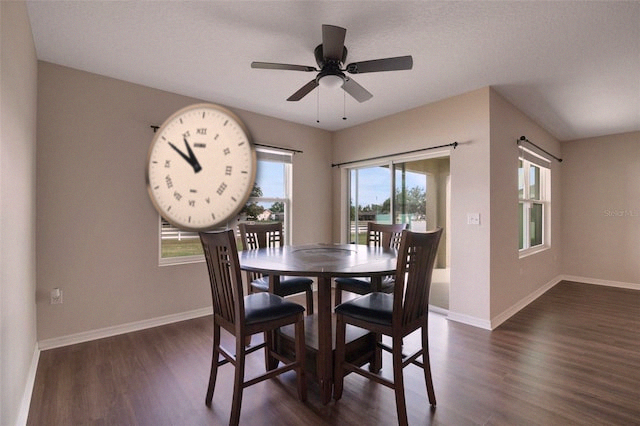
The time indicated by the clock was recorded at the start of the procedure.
10:50
